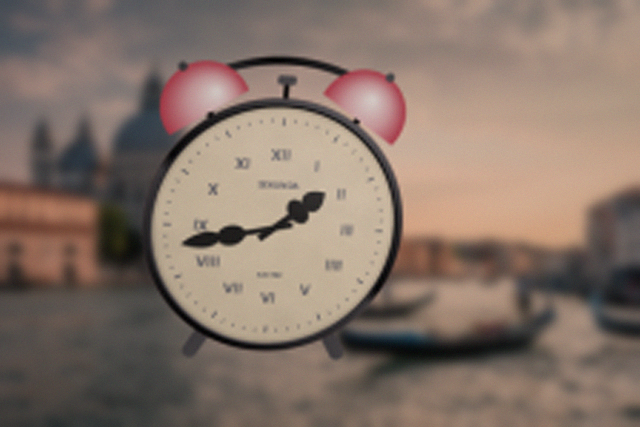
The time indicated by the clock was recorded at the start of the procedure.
1:43
